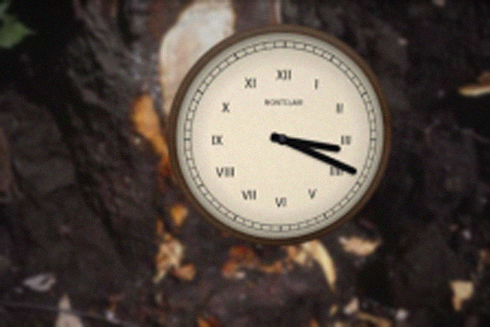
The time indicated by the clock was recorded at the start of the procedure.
3:19
